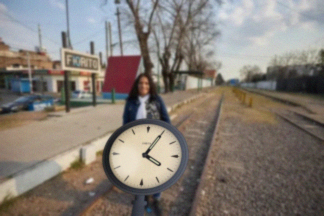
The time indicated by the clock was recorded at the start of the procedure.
4:05
